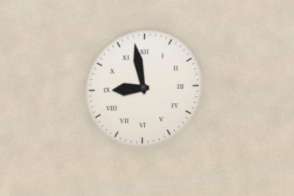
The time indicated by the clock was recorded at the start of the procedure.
8:58
